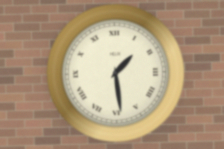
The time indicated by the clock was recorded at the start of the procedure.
1:29
